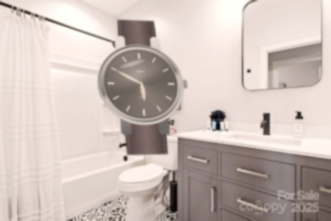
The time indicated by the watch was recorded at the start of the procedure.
5:50
